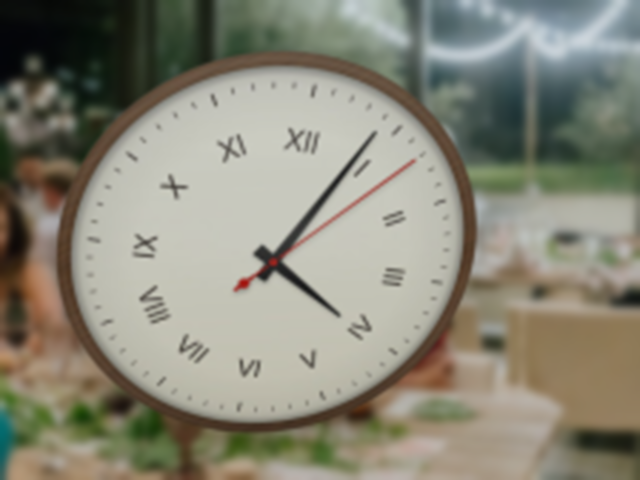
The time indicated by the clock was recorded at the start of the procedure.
4:04:07
